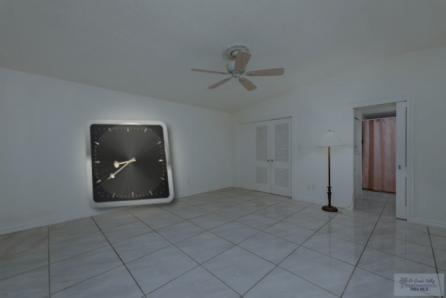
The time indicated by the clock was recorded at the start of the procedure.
8:39
